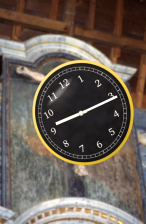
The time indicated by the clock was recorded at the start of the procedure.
9:16
